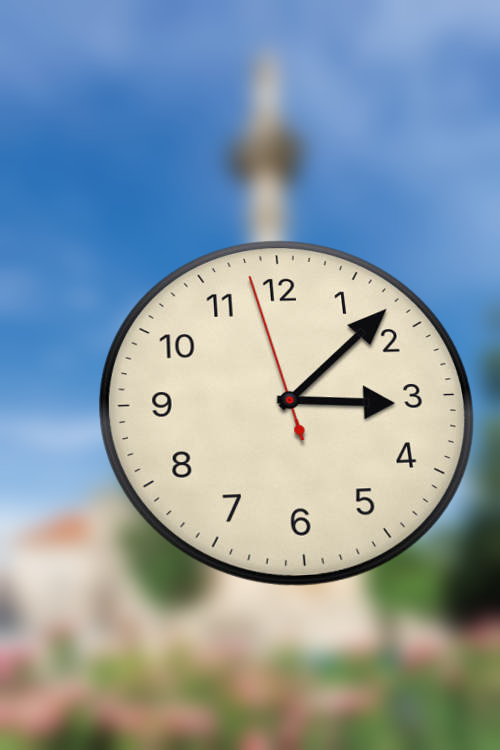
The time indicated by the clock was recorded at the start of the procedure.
3:07:58
